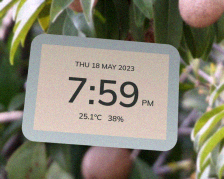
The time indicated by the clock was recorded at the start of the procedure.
7:59
